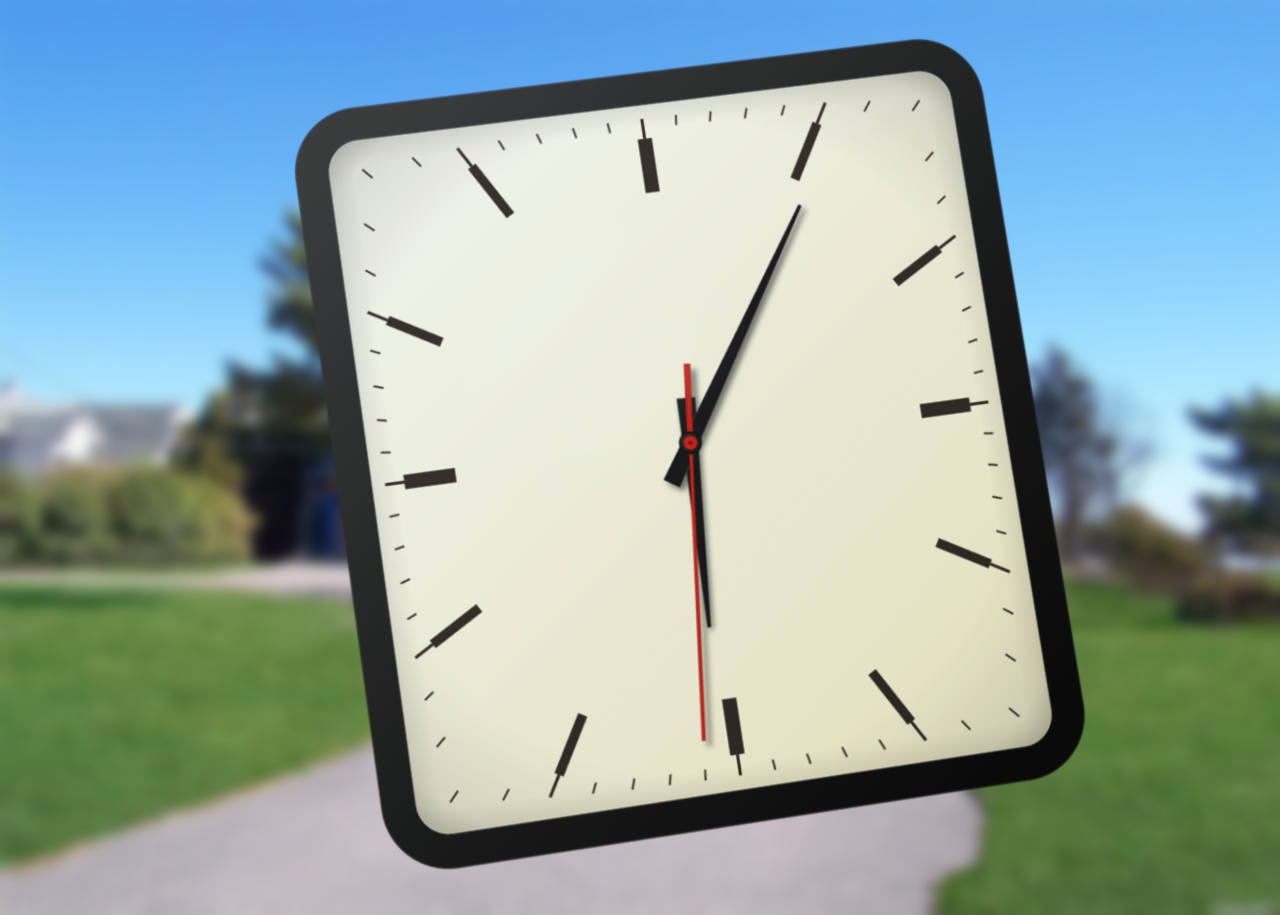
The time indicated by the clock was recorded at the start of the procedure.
6:05:31
